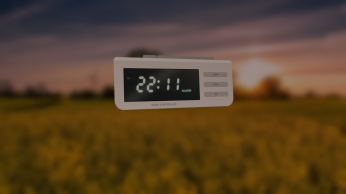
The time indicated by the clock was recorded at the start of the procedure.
22:11
